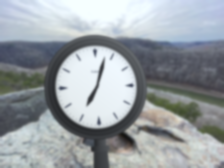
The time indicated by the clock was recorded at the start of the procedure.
7:03
